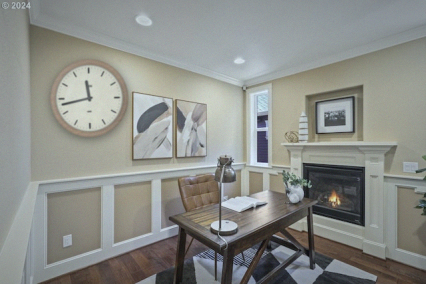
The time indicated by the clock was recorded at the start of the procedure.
11:43
